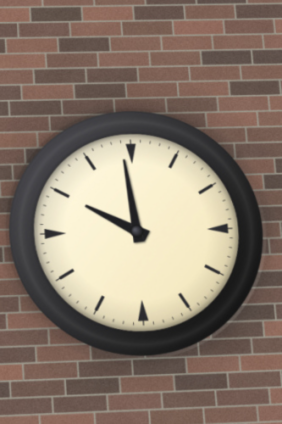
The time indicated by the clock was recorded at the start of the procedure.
9:59
